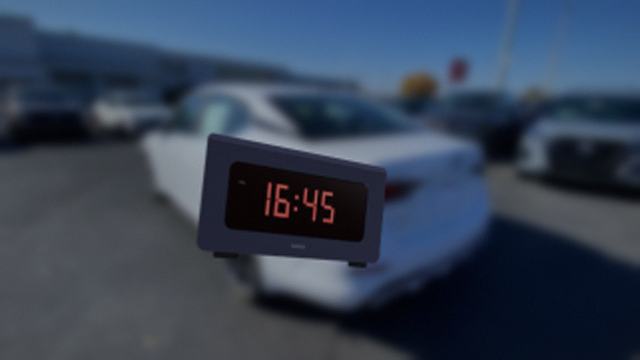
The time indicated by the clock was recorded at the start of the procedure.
16:45
